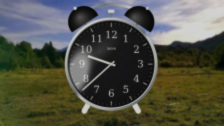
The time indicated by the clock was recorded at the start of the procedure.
9:38
